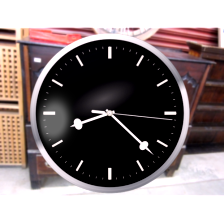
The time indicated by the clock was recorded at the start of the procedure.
8:22:16
